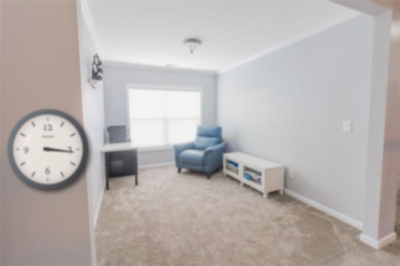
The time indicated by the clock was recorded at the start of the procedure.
3:16
